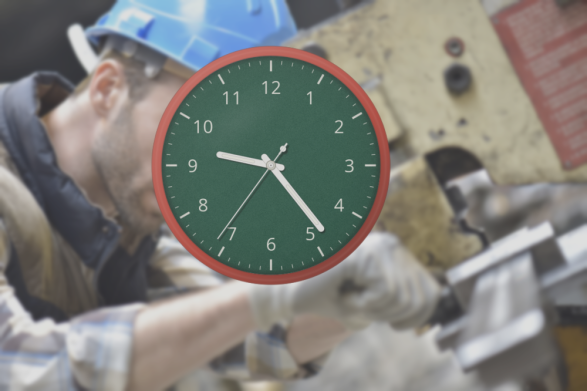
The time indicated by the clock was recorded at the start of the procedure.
9:23:36
